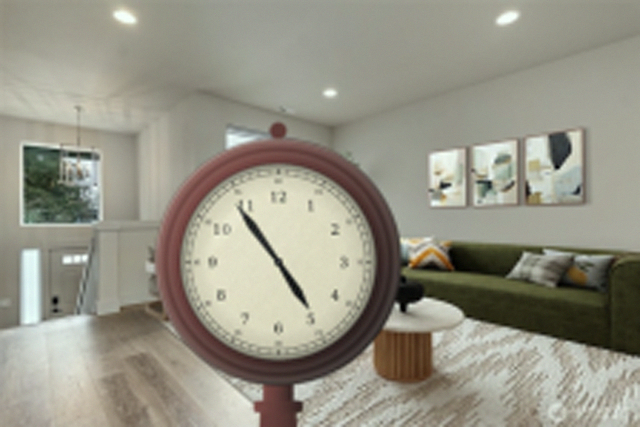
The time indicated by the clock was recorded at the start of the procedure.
4:54
